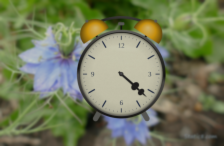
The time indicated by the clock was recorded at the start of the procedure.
4:22
